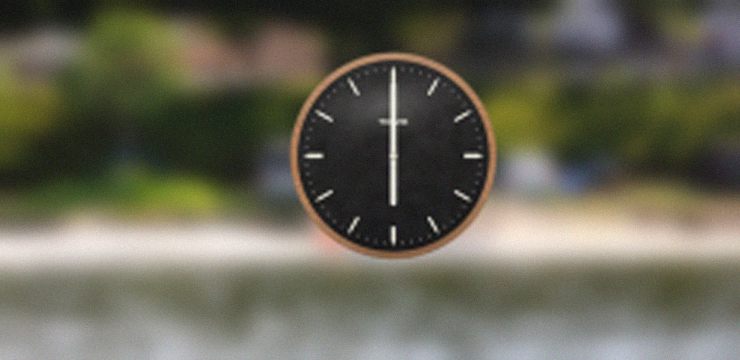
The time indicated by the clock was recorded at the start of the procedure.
6:00
